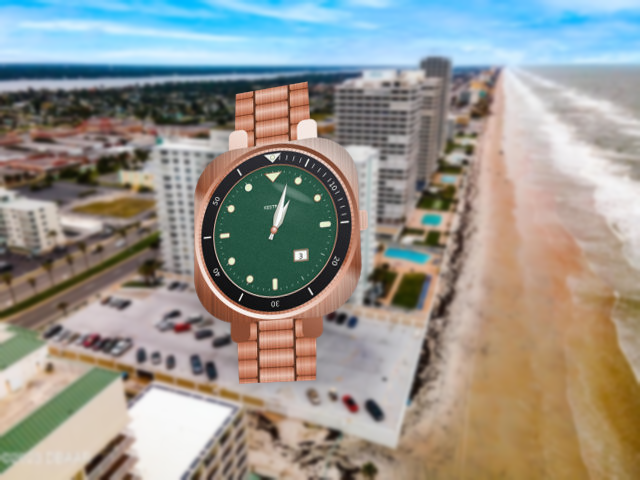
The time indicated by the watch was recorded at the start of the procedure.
1:03
